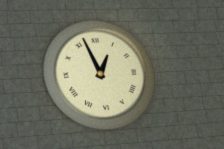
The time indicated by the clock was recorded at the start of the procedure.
12:57
